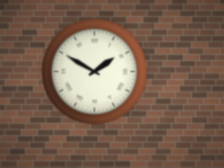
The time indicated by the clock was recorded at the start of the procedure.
1:50
